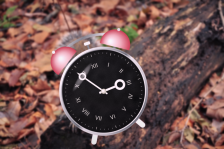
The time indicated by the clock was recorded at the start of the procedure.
2:54
